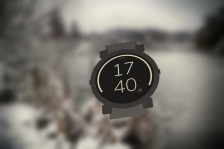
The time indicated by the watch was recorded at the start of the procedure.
17:40
